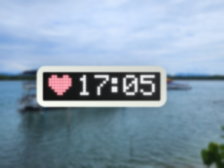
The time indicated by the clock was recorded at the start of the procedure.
17:05
